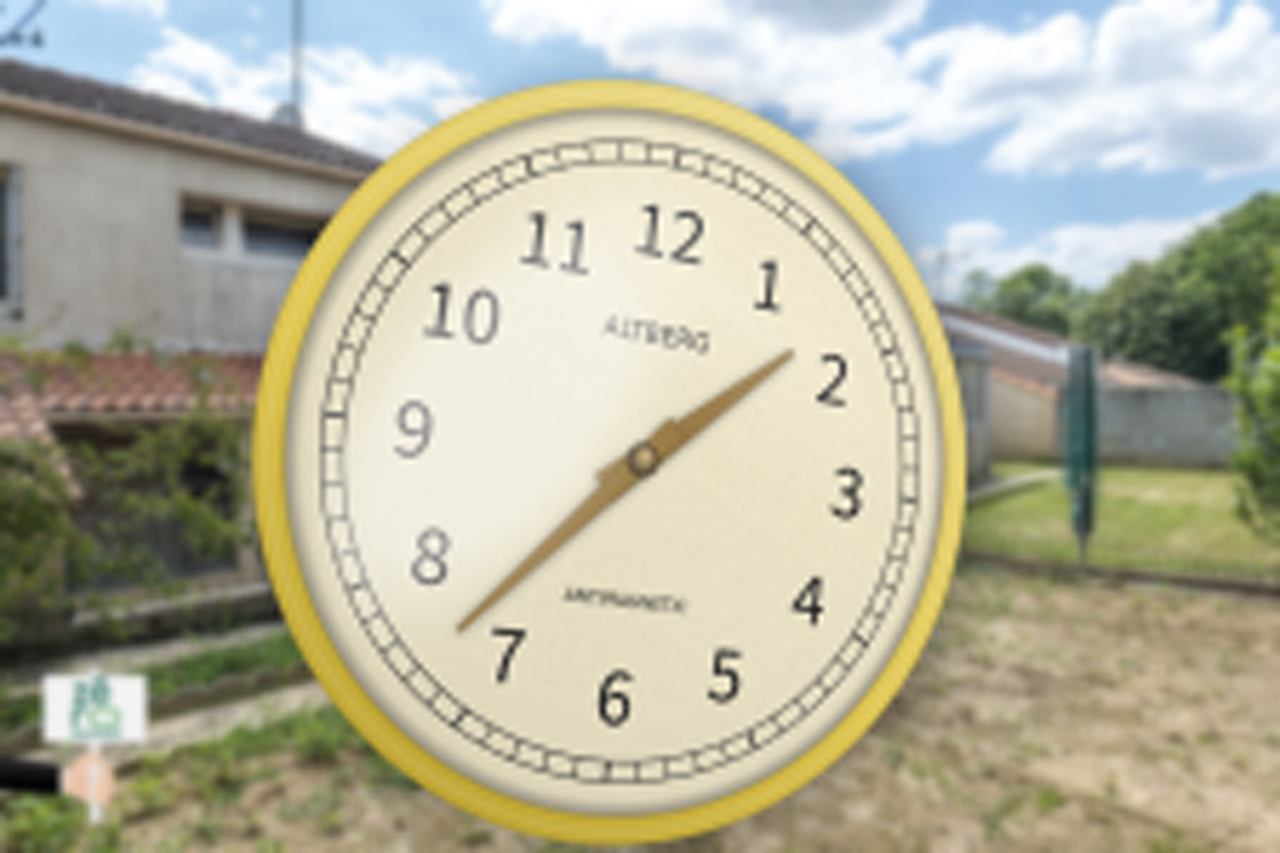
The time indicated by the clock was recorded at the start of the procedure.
1:37
